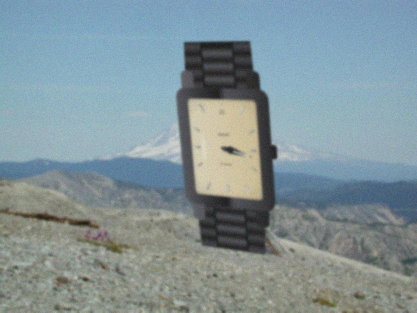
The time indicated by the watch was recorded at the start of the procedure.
3:17
